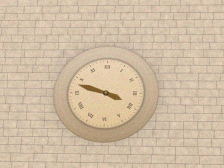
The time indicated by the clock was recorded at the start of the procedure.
3:48
